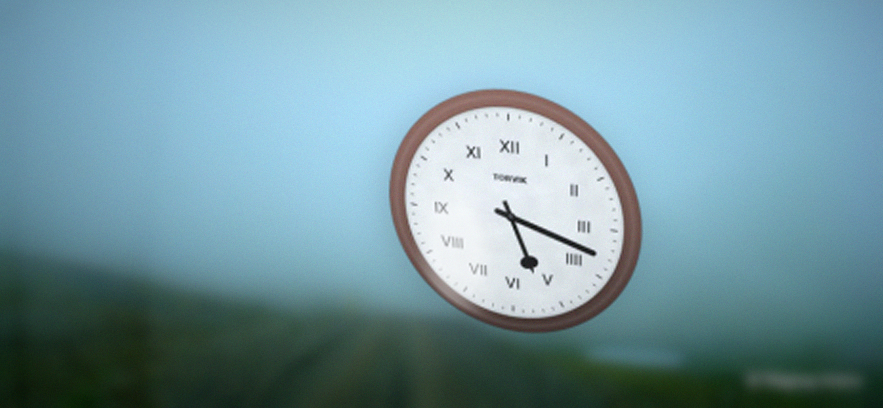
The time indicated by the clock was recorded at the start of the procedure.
5:18
